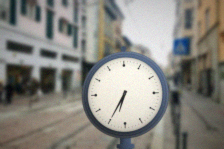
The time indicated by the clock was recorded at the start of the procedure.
6:35
